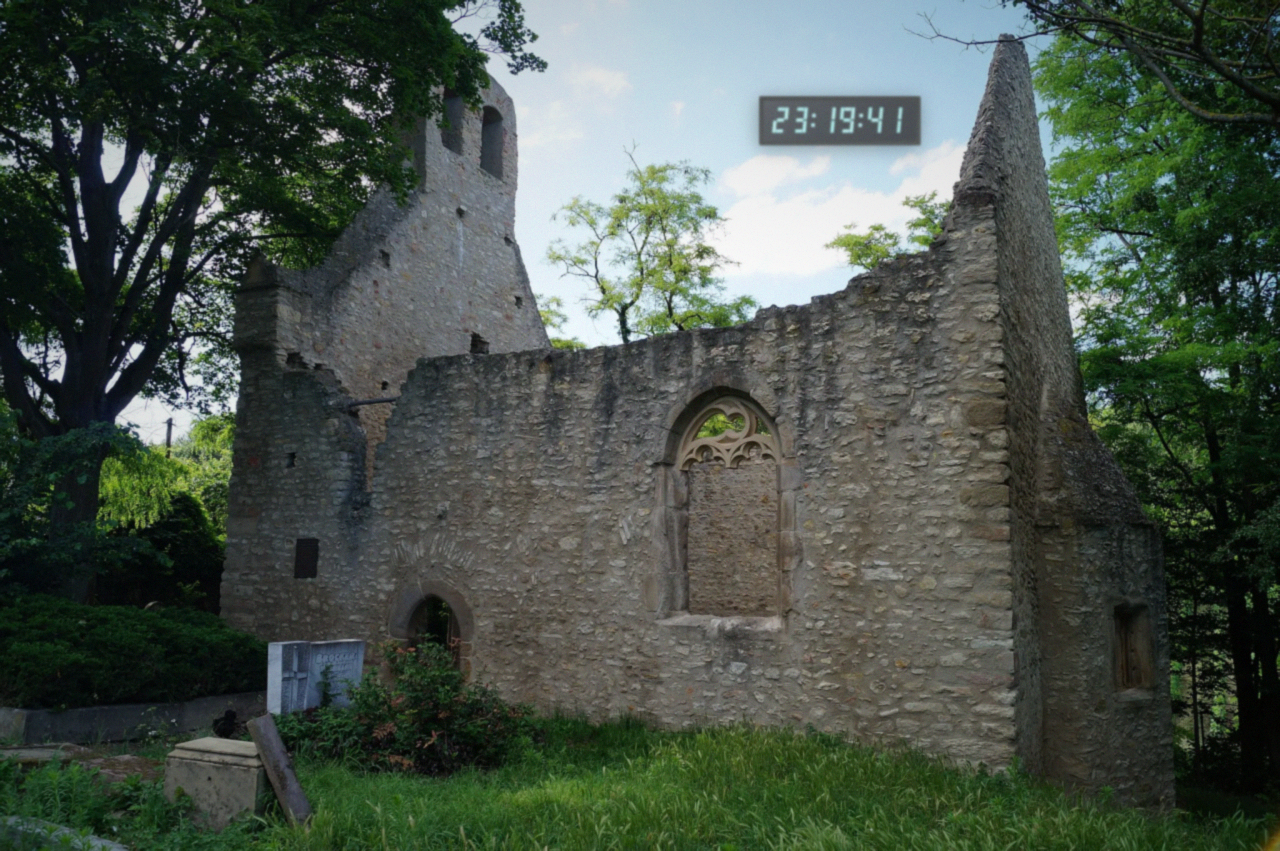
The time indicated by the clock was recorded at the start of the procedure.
23:19:41
